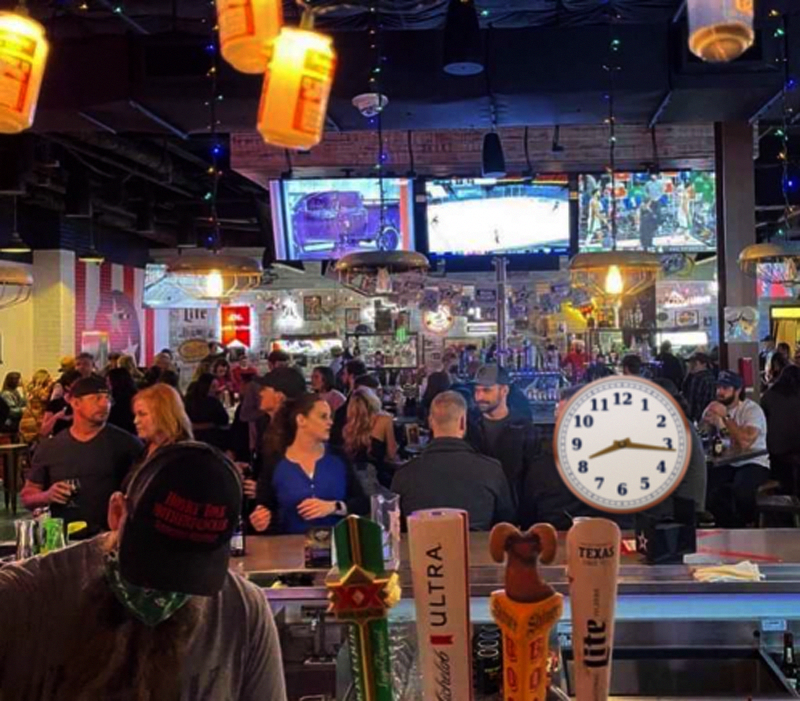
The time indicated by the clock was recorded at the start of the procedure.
8:16
